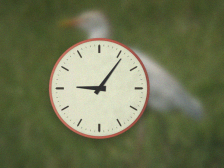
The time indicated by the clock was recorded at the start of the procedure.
9:06
